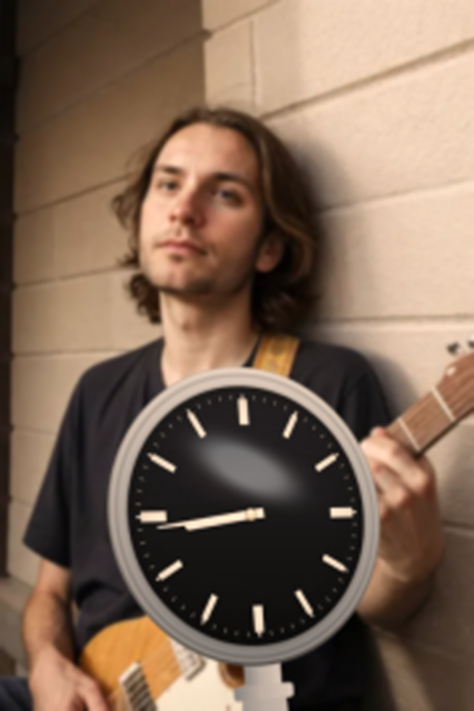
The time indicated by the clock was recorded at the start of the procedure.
8:44
